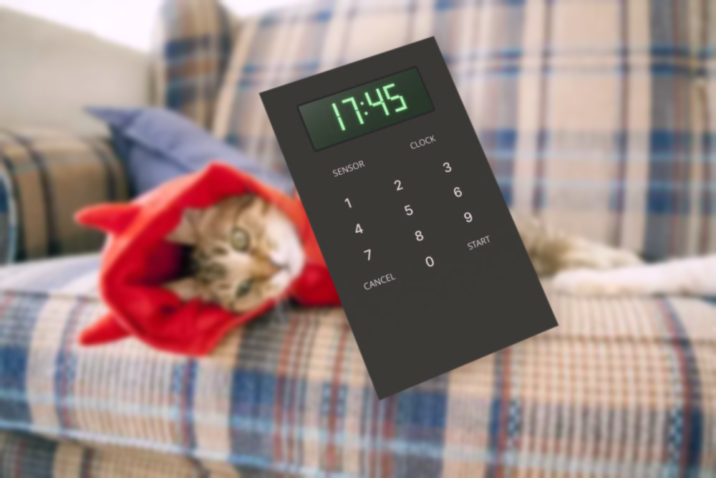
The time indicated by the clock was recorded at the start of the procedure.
17:45
